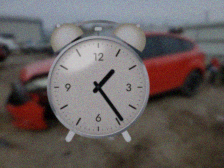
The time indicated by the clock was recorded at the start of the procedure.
1:24
